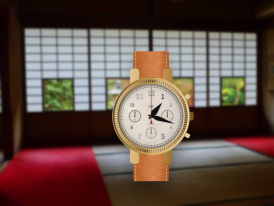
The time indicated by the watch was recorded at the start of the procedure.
1:18
